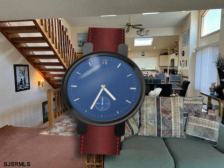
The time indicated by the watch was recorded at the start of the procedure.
4:34
